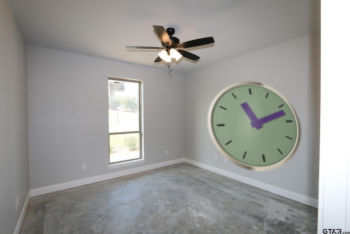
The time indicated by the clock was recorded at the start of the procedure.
11:12
